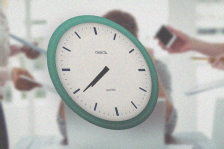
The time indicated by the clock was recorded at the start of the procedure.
7:39
